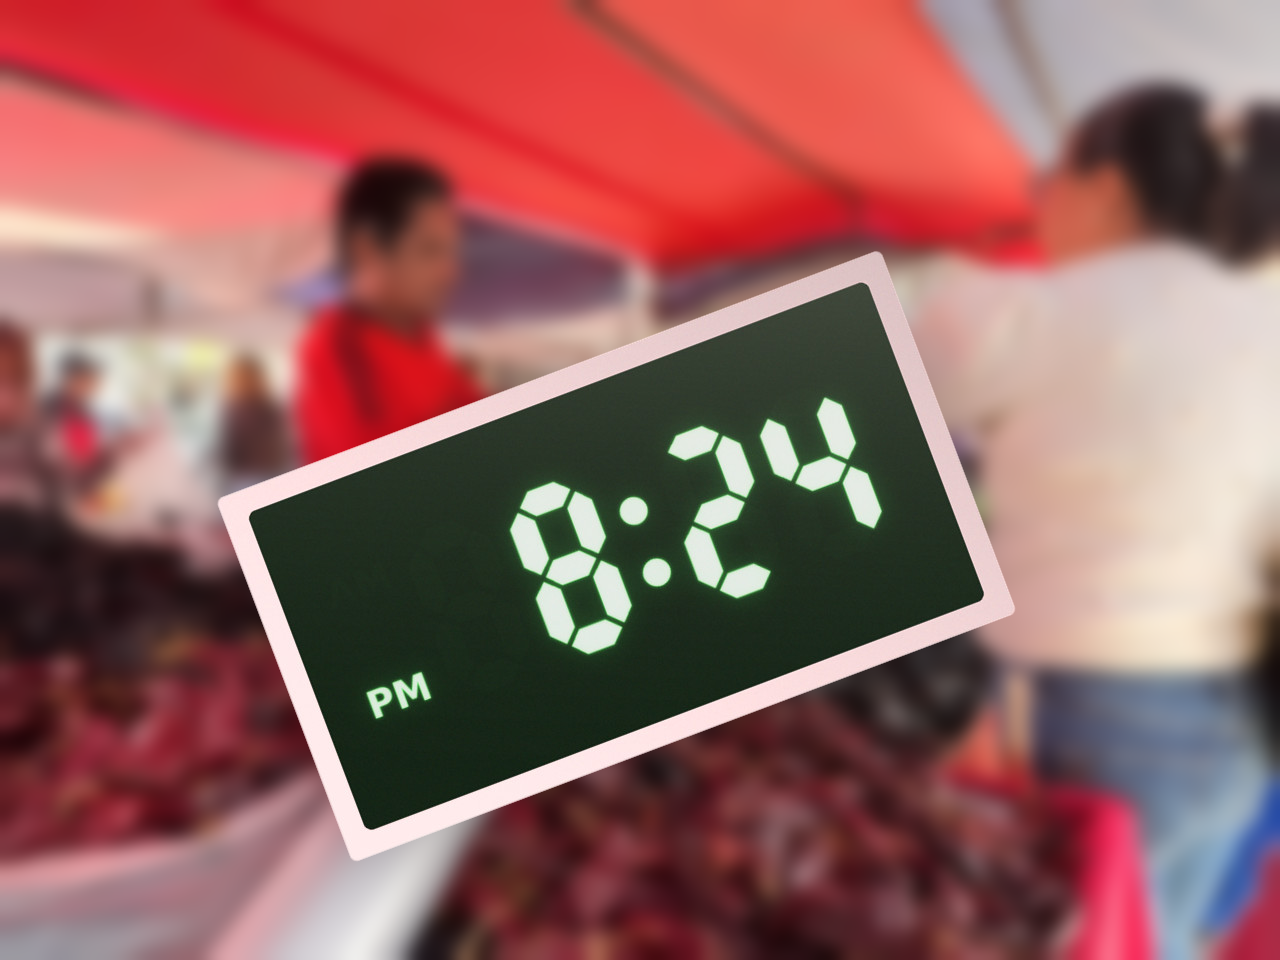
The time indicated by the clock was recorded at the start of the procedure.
8:24
